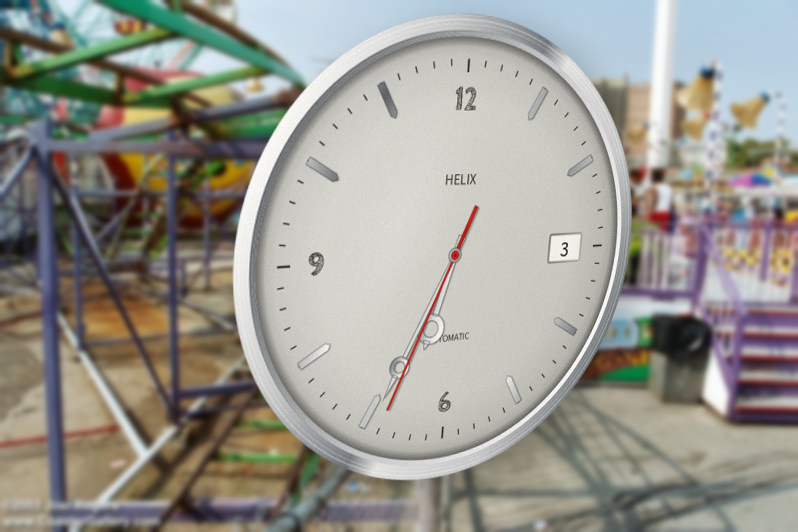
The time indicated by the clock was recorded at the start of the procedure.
6:34:34
